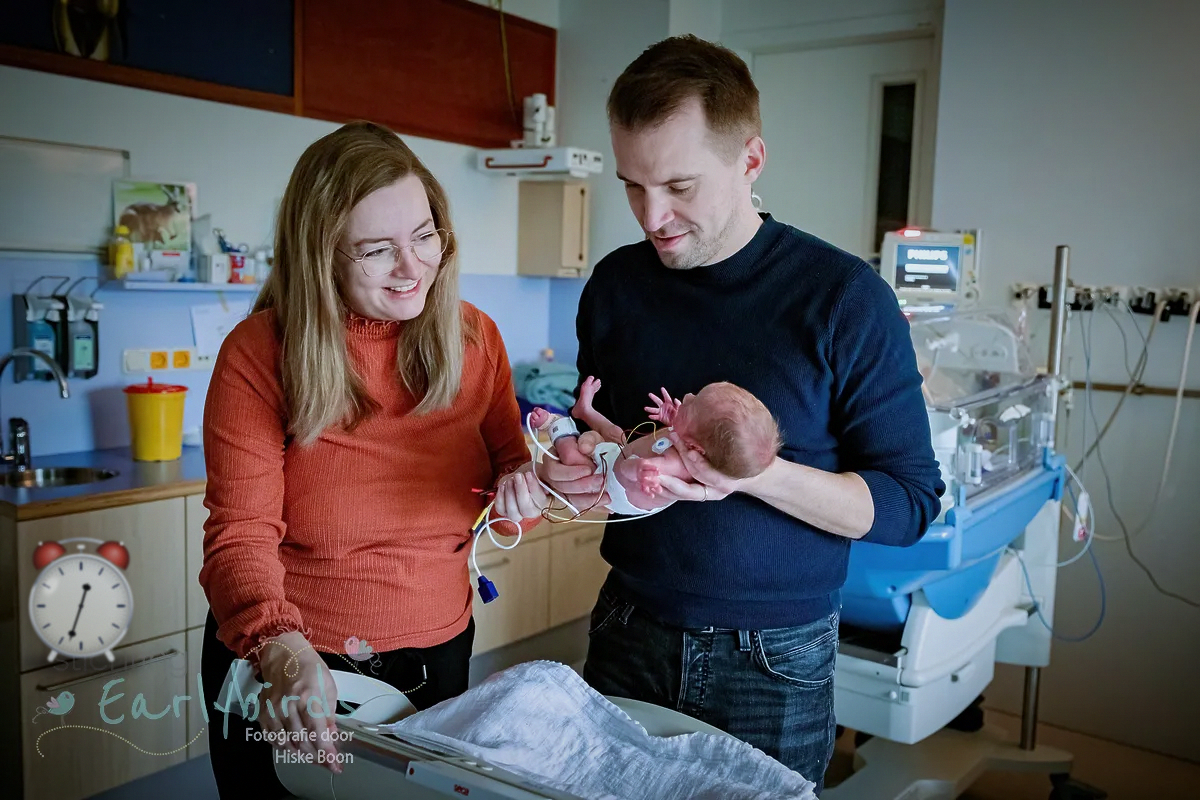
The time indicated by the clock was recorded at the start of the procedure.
12:33
